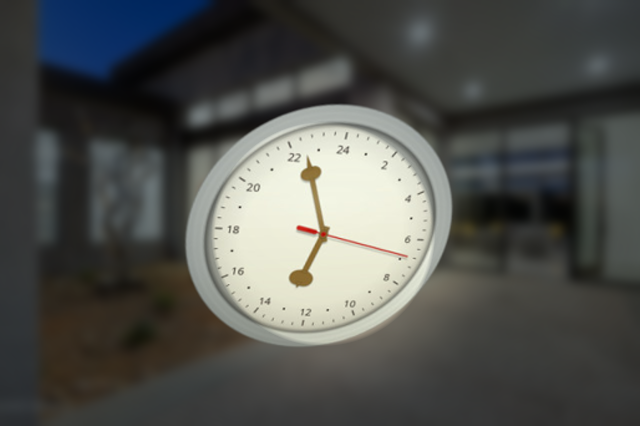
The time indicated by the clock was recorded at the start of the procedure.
12:56:17
